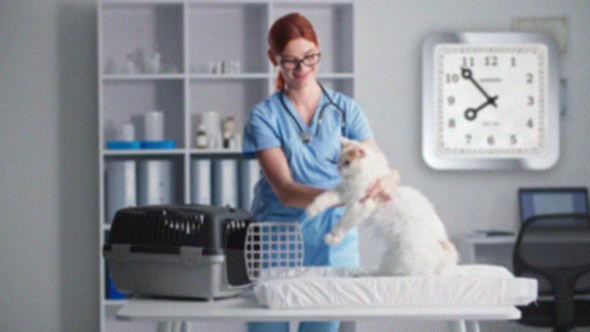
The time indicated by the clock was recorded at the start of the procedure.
7:53
